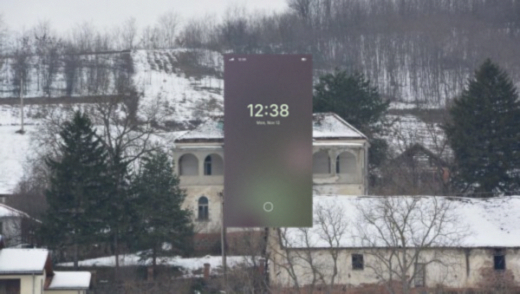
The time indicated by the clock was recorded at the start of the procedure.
12:38
